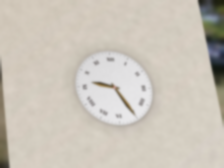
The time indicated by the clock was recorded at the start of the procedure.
9:25
